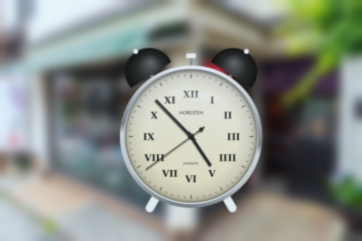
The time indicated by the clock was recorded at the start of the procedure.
4:52:39
